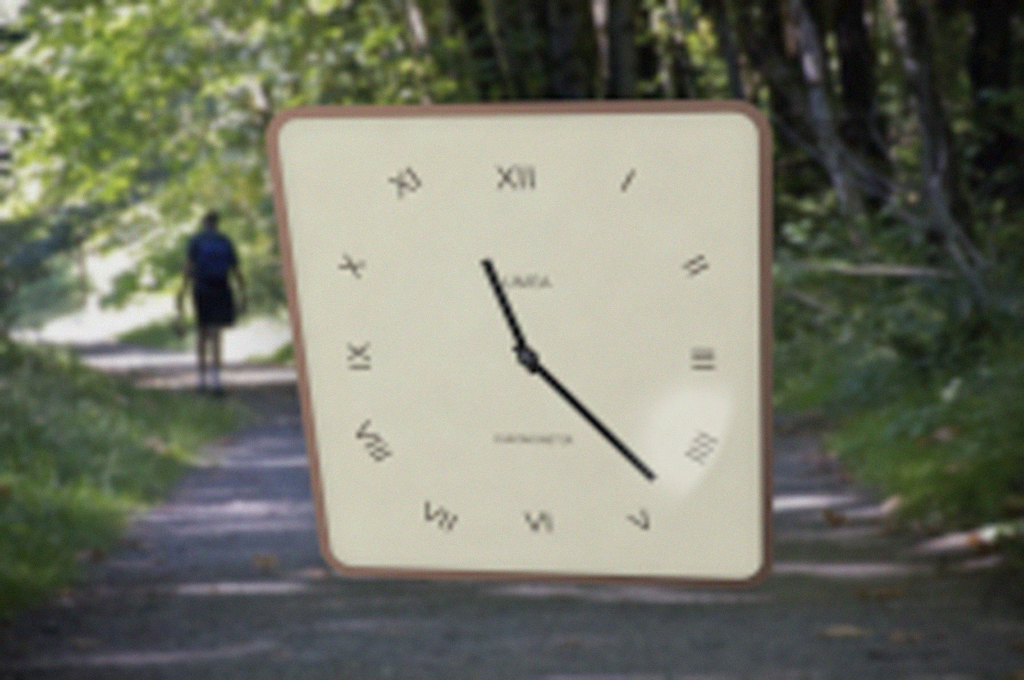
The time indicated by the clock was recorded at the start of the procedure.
11:23
